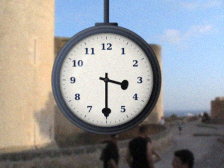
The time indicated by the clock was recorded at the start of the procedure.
3:30
